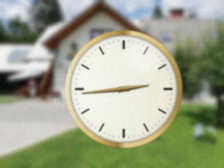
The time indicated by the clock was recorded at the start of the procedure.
2:44
